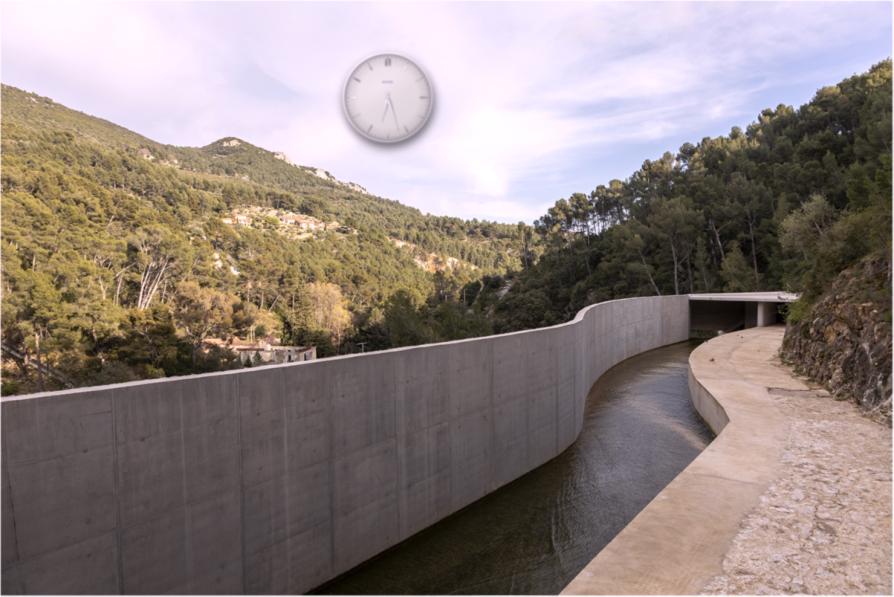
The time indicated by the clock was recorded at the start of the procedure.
6:27
